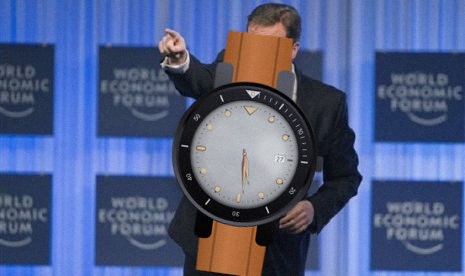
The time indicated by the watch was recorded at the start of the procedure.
5:29
